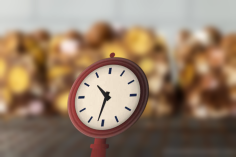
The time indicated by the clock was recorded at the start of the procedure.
10:32
